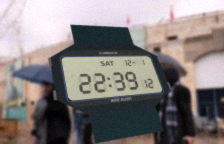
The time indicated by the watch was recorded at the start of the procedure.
22:39:12
